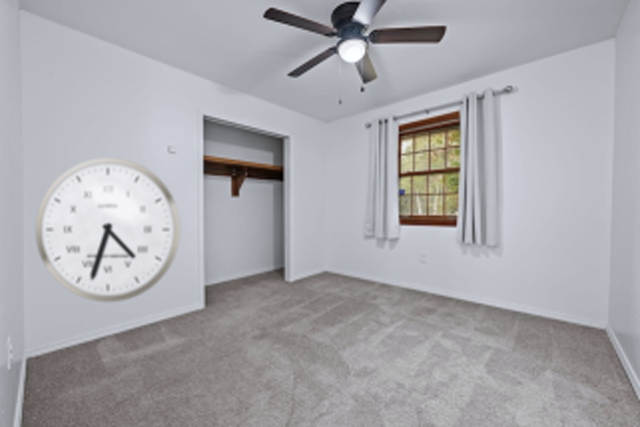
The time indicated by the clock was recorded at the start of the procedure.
4:33
